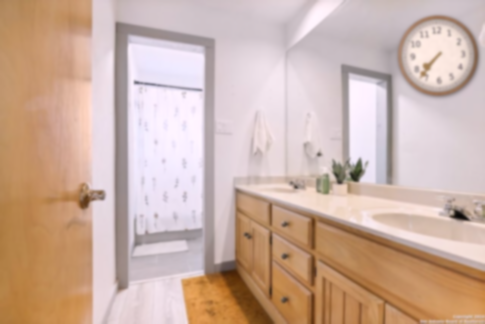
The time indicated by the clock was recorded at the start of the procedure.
7:37
